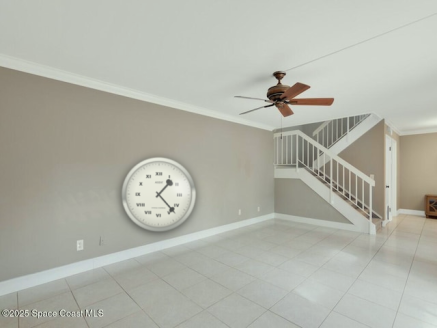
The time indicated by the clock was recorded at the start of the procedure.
1:23
